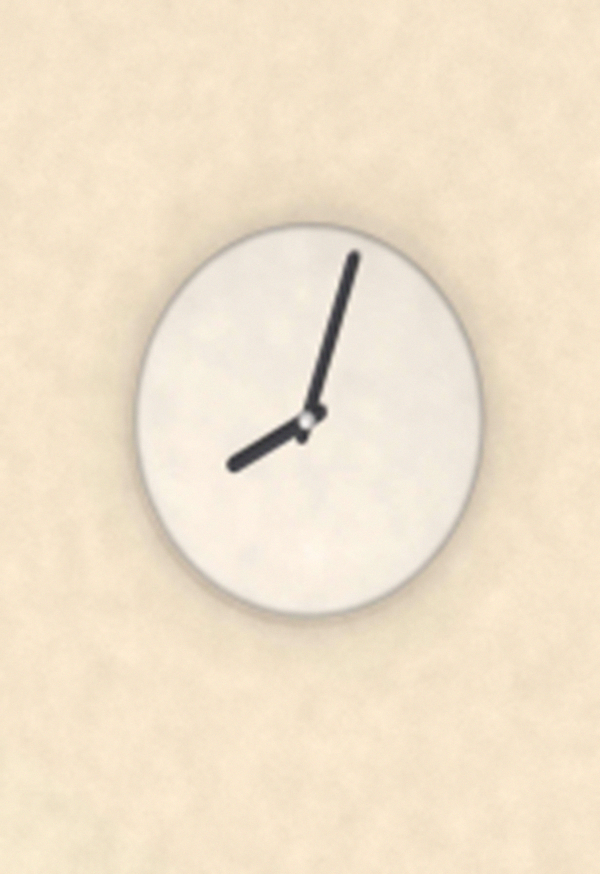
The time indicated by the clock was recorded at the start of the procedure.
8:03
